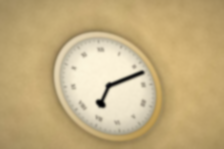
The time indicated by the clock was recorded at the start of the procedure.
7:12
